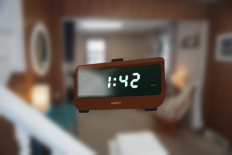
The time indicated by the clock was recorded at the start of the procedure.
1:42
